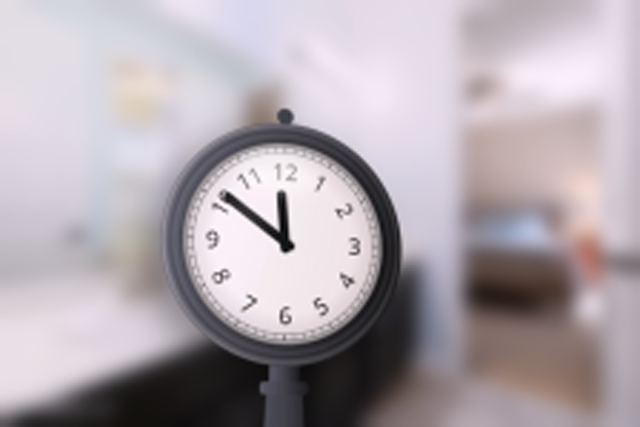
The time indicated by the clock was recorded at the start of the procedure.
11:51
